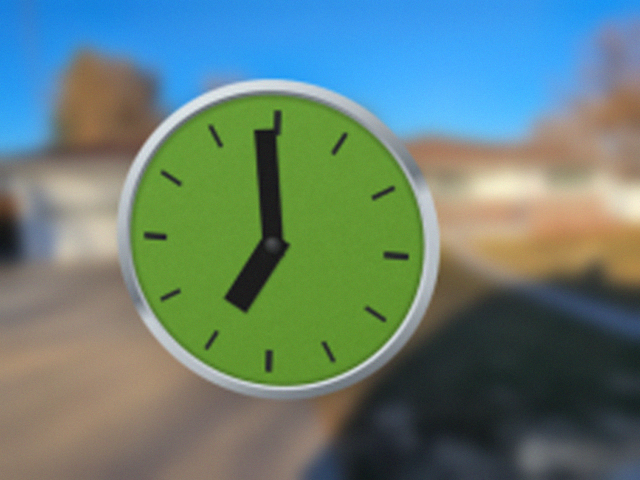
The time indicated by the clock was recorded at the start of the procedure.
6:59
